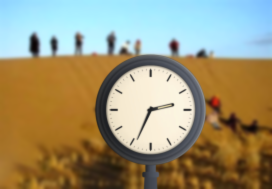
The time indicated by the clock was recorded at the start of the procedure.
2:34
